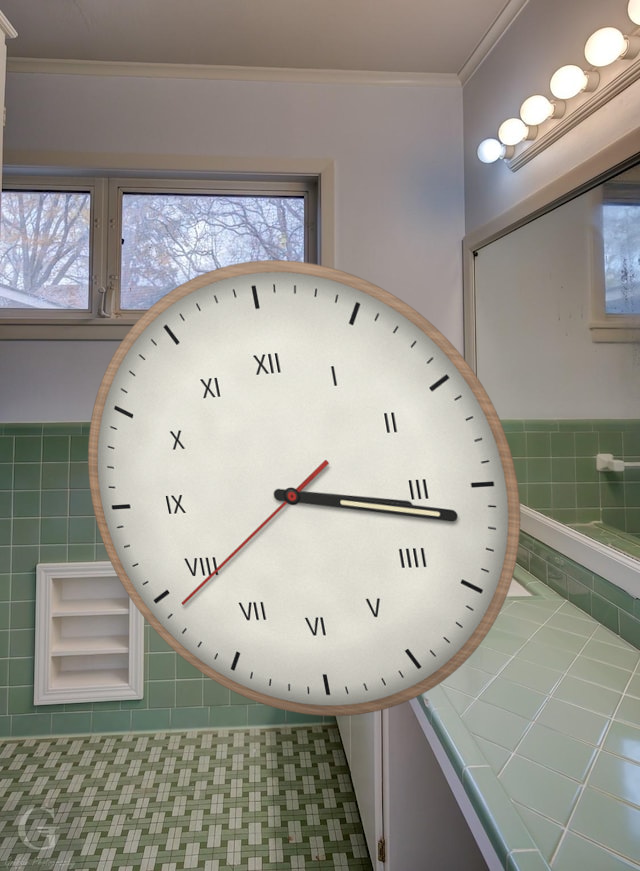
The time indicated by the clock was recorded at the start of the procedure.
3:16:39
